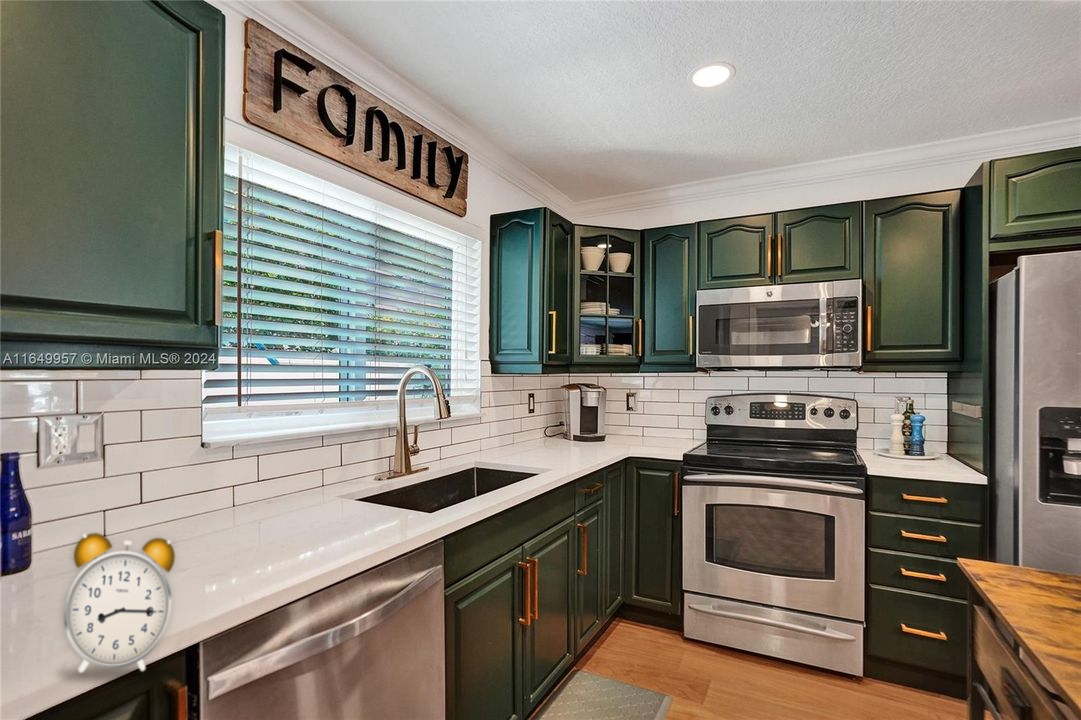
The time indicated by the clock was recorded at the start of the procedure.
8:15
